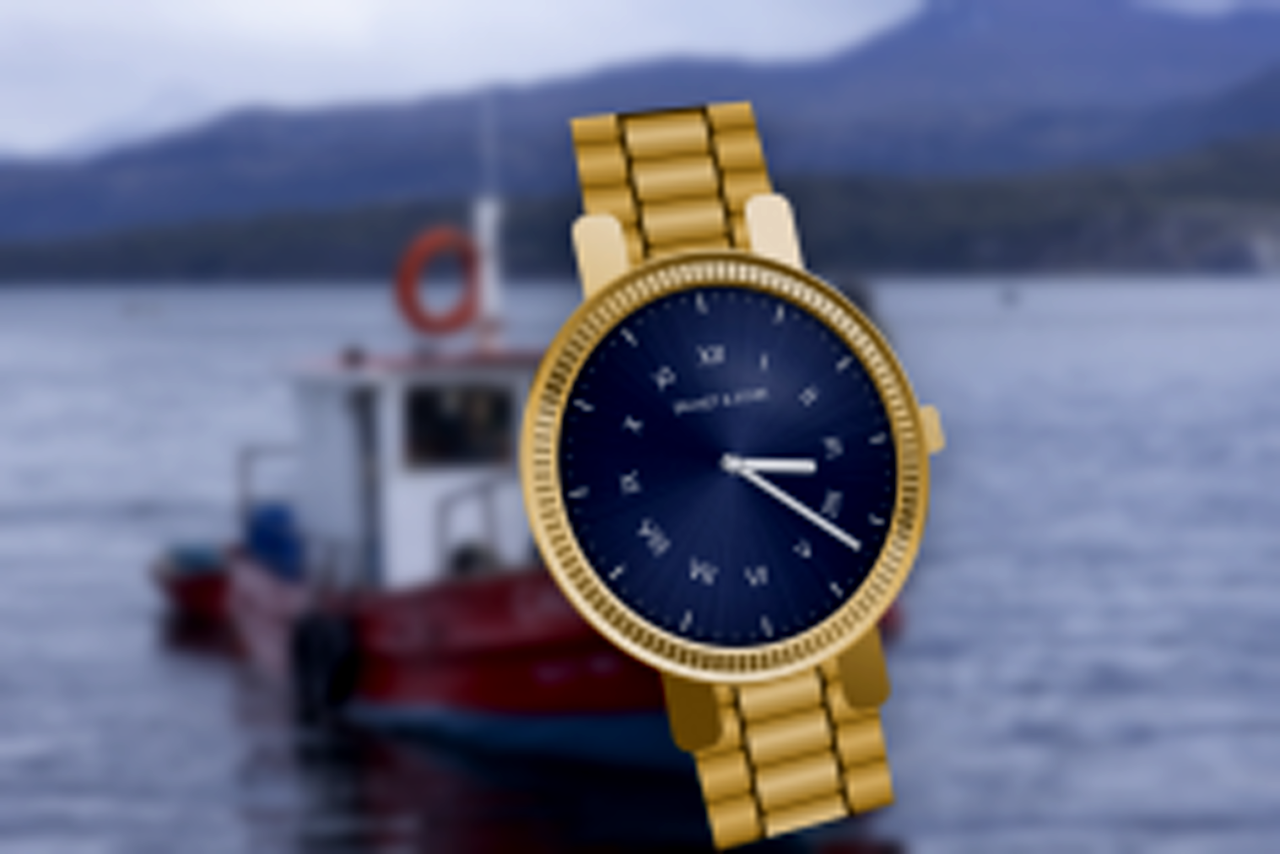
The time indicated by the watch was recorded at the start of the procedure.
3:22
